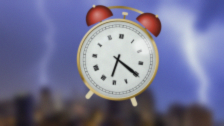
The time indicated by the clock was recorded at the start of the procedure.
6:20
